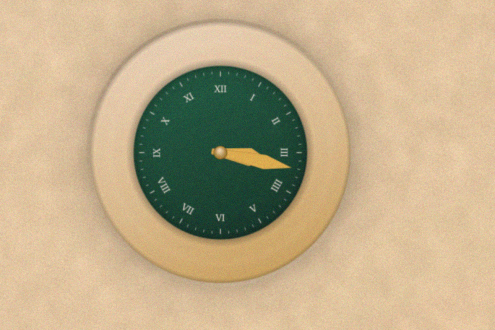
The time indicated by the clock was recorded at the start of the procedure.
3:17
